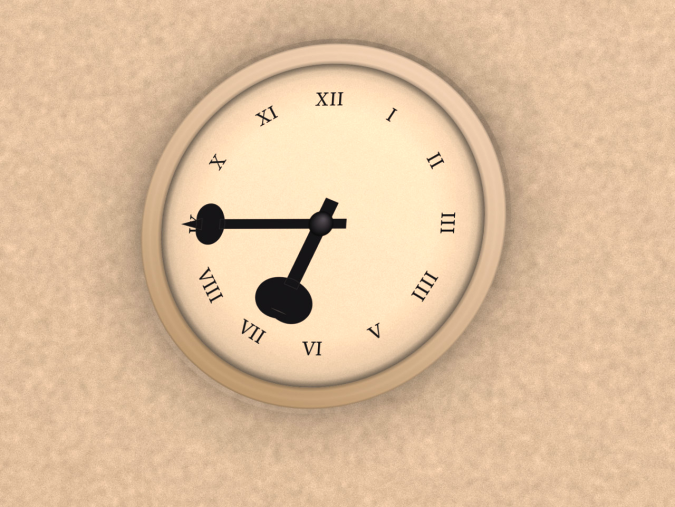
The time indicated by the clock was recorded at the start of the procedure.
6:45
